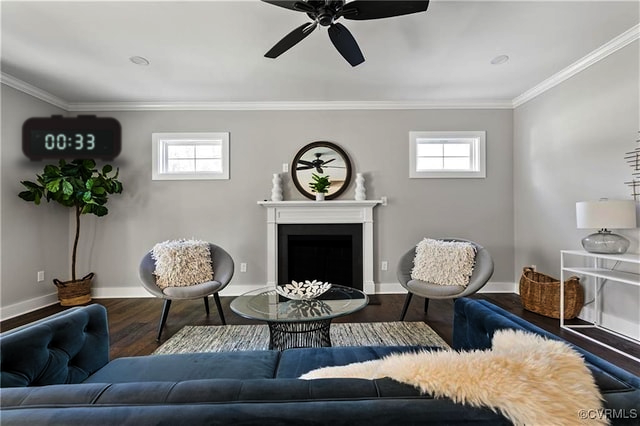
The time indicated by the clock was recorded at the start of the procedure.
0:33
